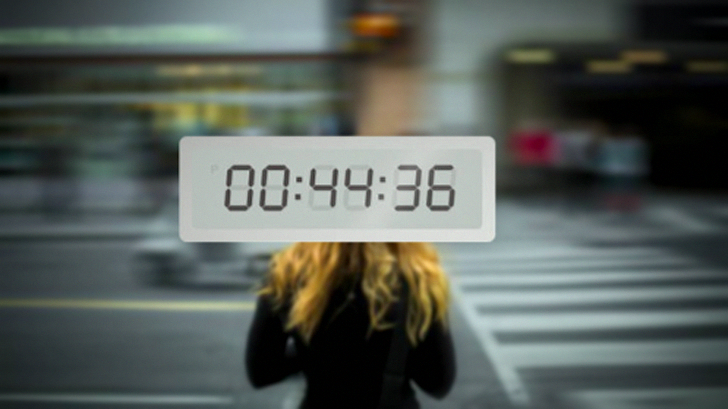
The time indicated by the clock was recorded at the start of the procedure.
0:44:36
